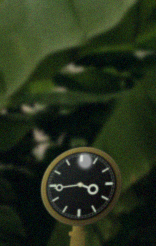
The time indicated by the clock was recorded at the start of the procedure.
3:44
